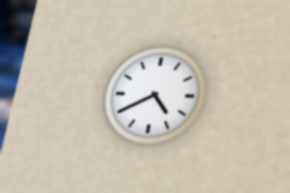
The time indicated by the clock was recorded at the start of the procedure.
4:40
